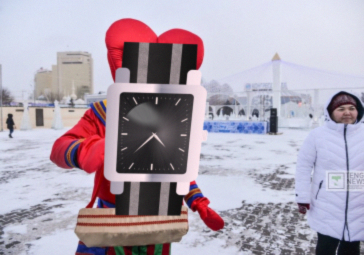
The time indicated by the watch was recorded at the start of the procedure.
4:37
